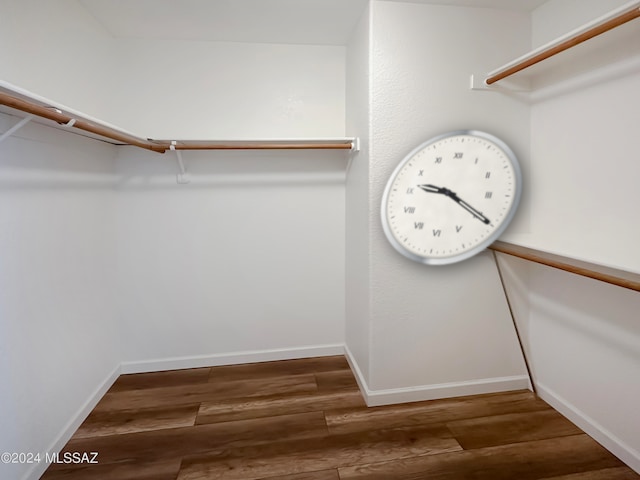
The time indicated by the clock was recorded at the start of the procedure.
9:20
